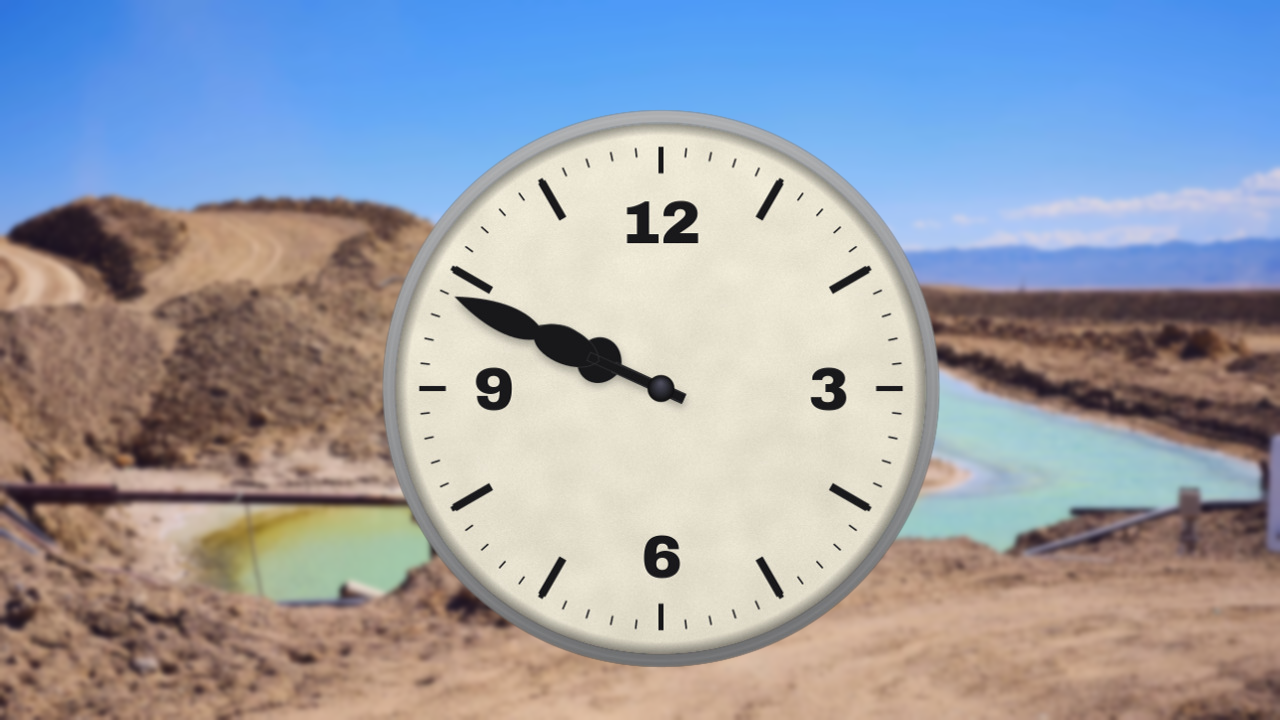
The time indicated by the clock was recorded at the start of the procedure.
9:49
